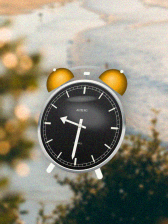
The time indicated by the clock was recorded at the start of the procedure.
9:31
